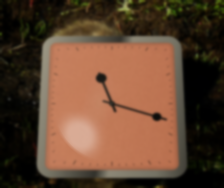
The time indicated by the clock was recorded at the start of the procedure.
11:18
